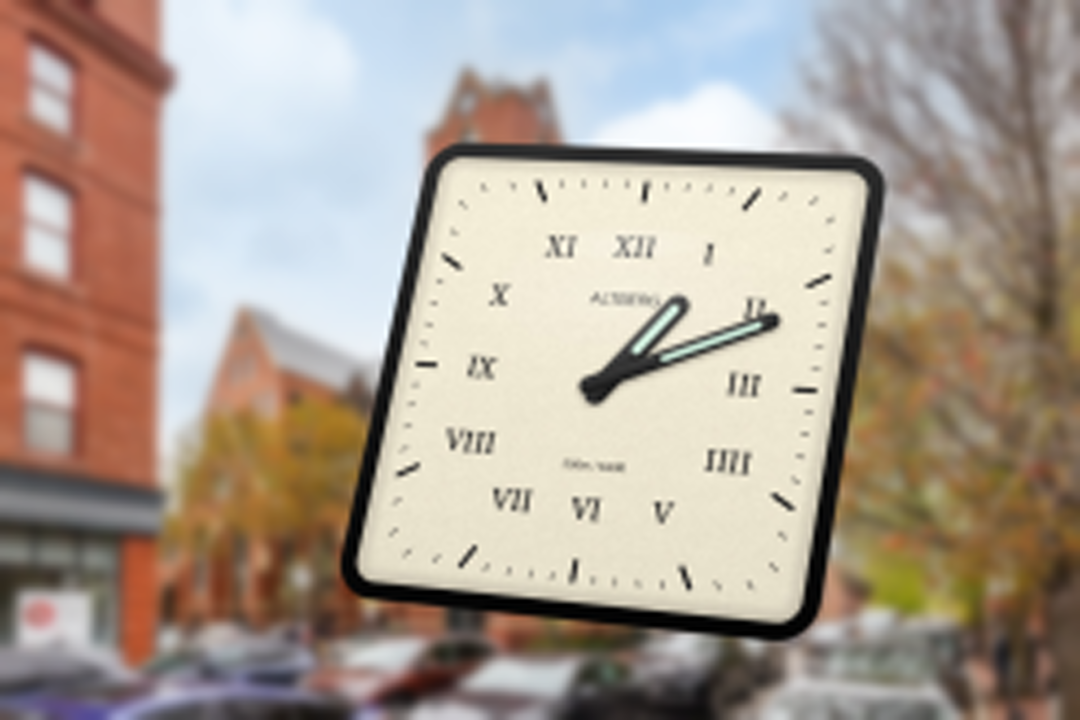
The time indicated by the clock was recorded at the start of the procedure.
1:11
